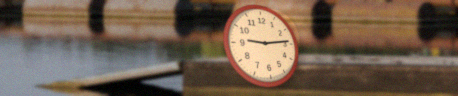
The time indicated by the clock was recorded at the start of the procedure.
9:14
